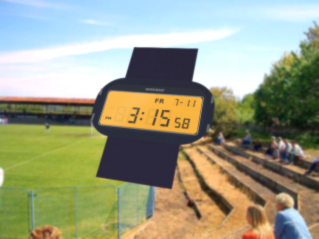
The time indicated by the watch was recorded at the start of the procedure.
3:15:58
